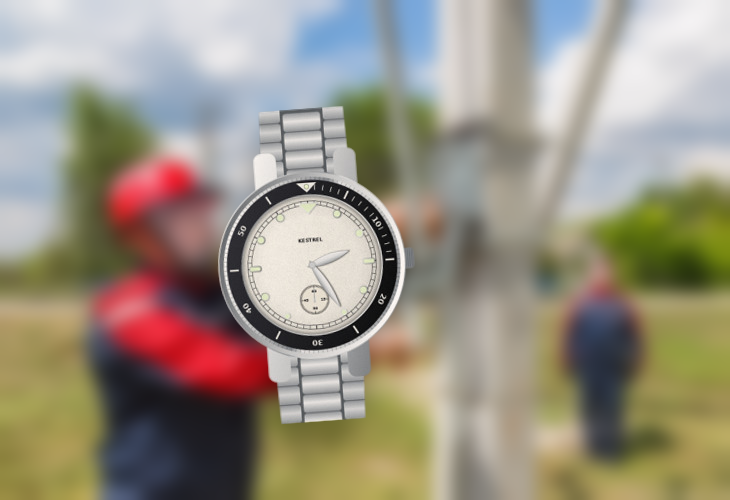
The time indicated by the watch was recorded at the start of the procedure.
2:25
